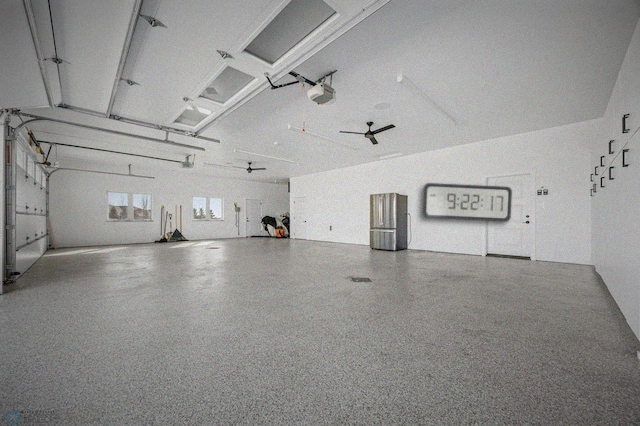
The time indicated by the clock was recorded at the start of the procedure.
9:22:17
